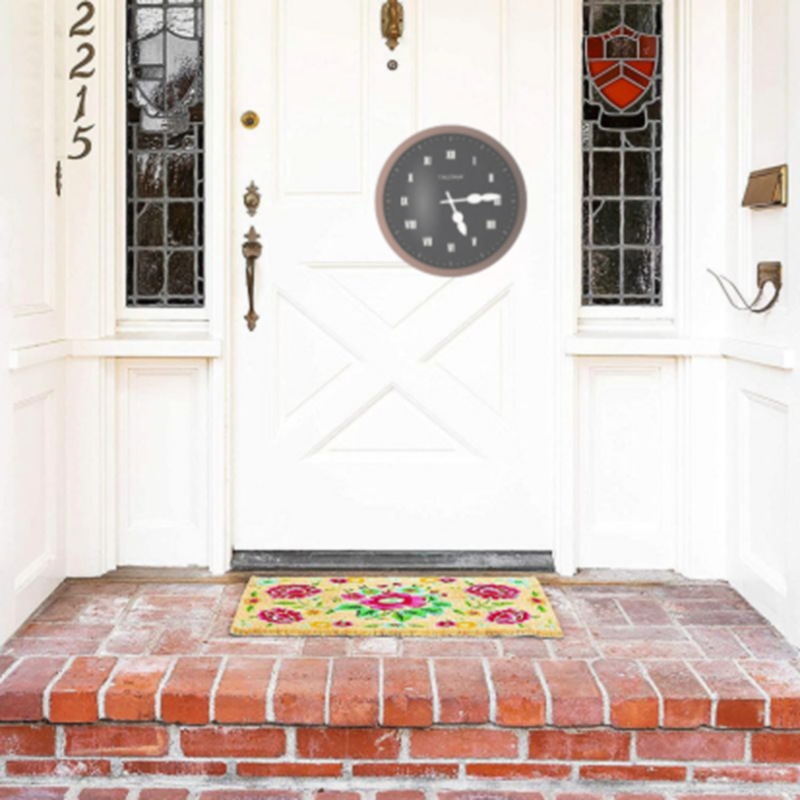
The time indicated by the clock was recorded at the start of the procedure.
5:14
